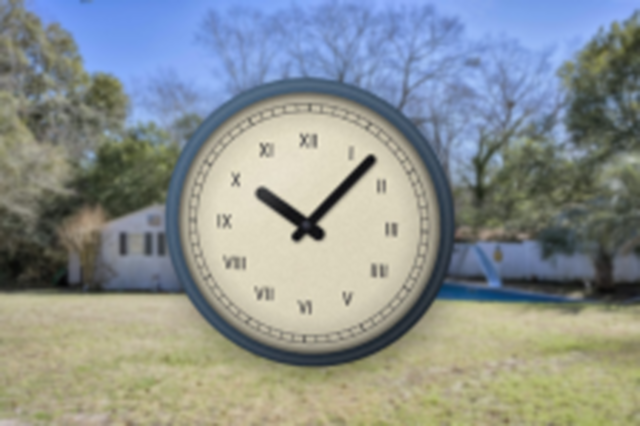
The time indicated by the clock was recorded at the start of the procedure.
10:07
